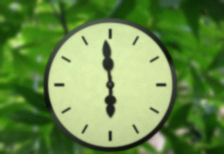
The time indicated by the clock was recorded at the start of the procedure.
5:59
